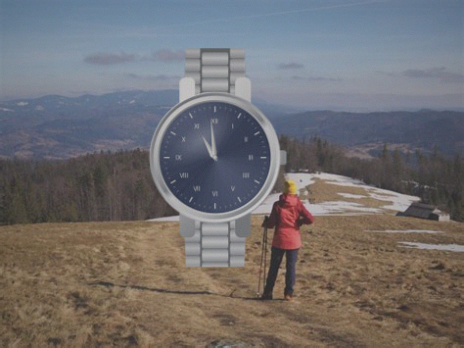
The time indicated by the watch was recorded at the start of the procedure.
10:59
